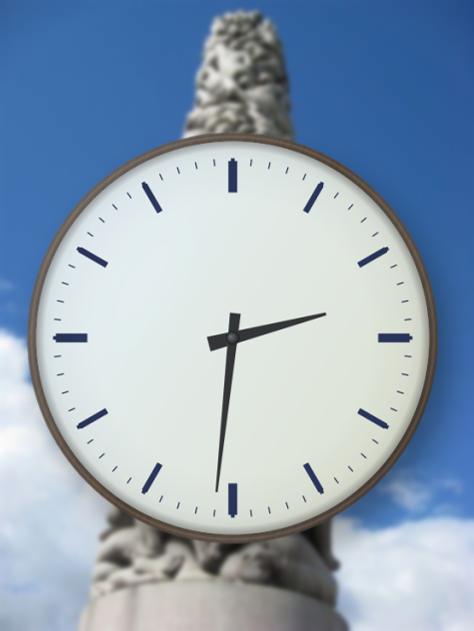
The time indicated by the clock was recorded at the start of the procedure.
2:31
